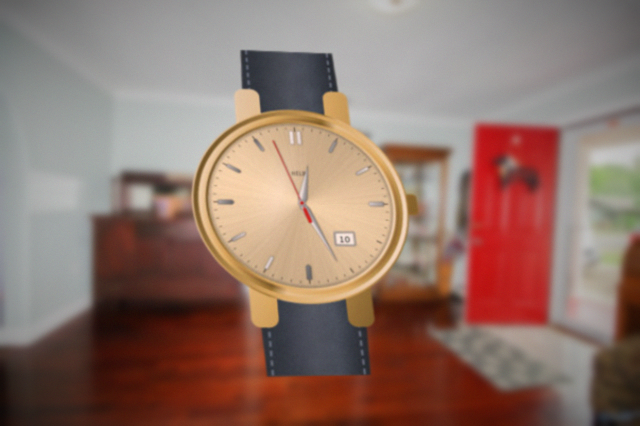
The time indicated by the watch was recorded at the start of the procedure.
12:25:57
